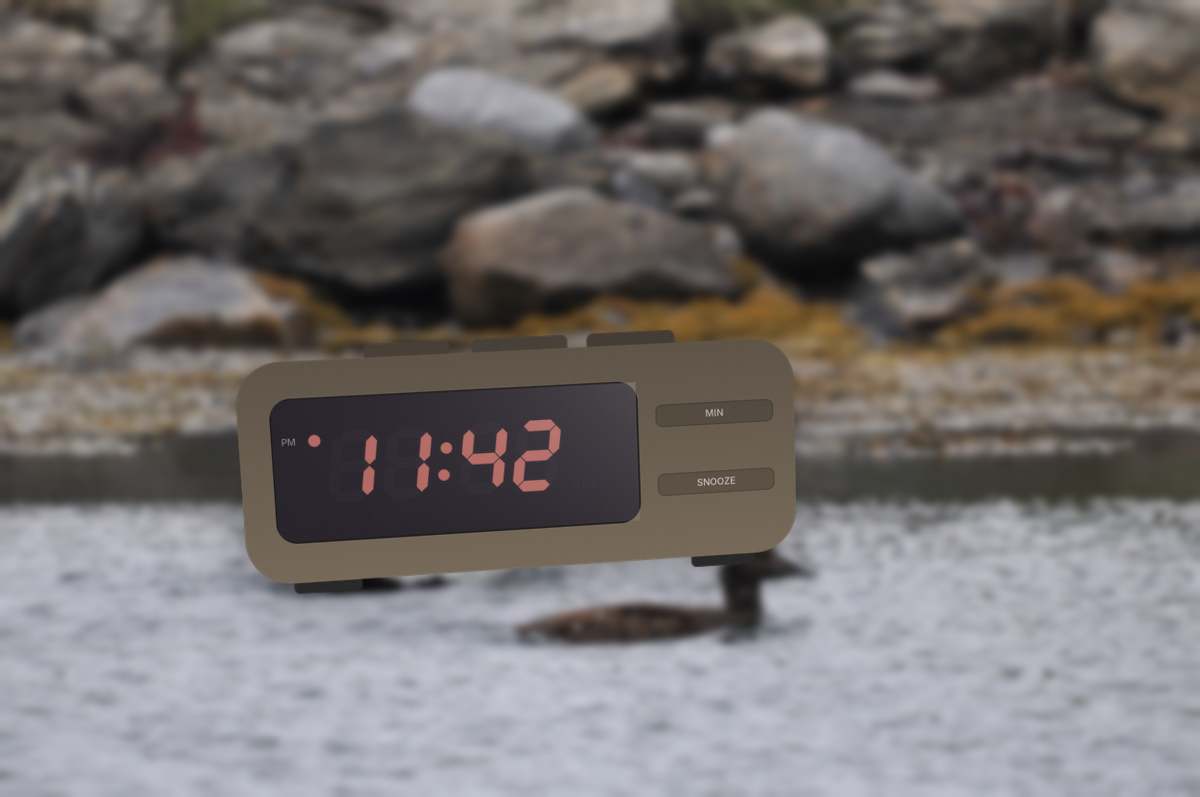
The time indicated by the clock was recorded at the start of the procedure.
11:42
